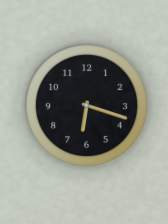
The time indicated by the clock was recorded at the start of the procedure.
6:18
